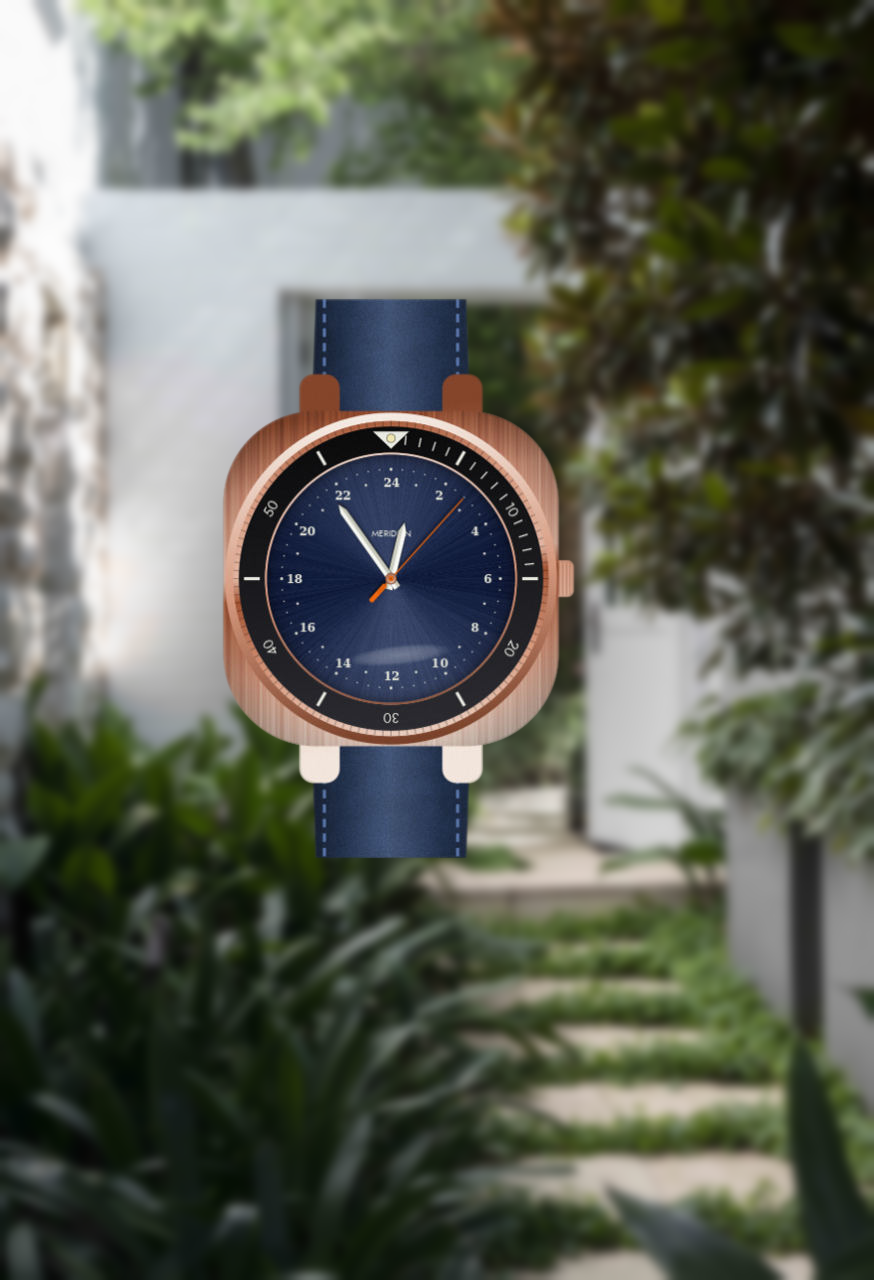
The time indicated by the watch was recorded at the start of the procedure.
0:54:07
